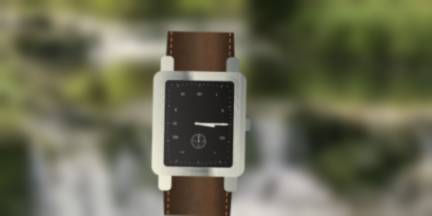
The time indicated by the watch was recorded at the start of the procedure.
3:15
